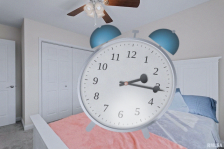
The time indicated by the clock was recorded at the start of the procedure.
2:16
